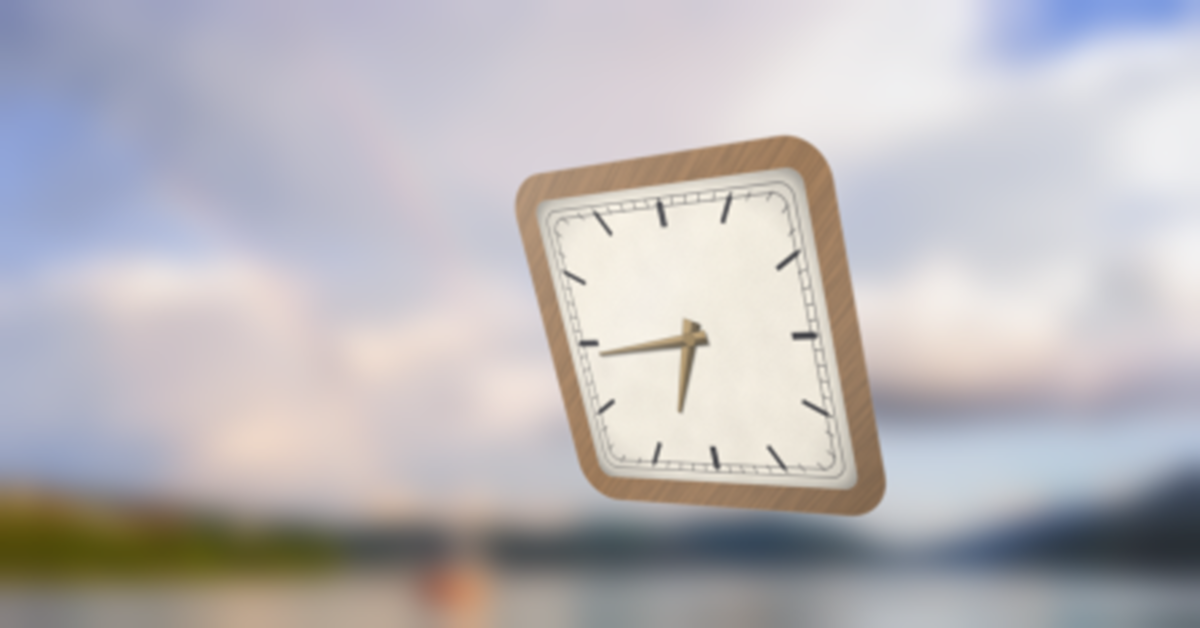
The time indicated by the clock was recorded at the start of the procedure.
6:44
